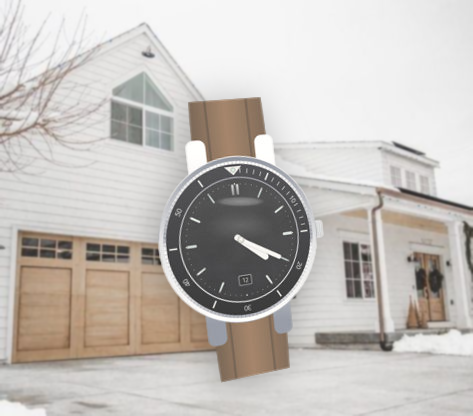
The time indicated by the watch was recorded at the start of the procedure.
4:20
